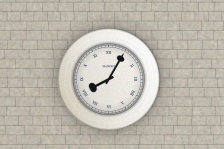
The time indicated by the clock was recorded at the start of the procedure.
8:05
